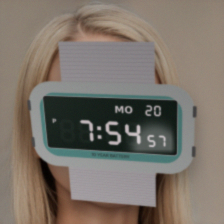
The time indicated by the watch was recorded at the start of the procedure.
7:54:57
